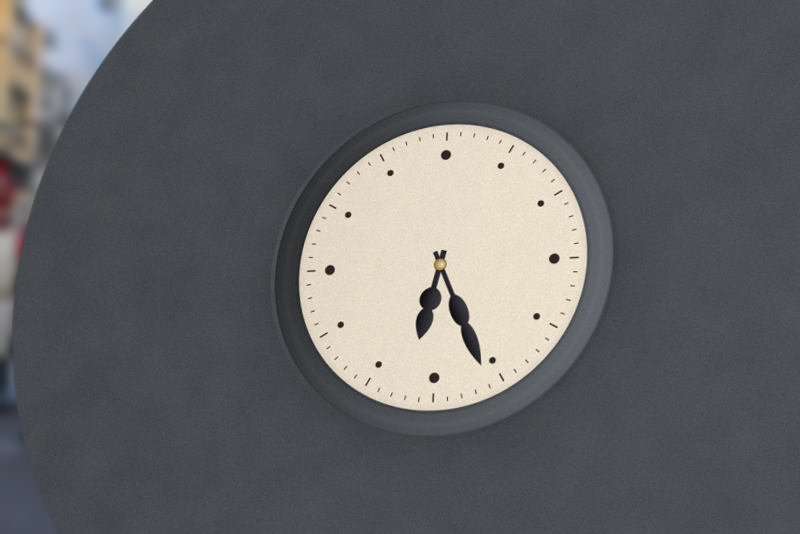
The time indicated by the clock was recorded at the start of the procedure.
6:26
